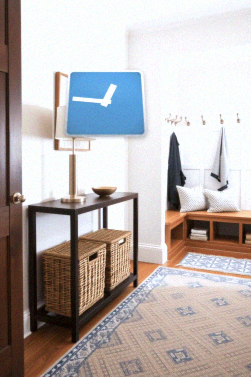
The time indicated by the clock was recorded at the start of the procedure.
12:46
